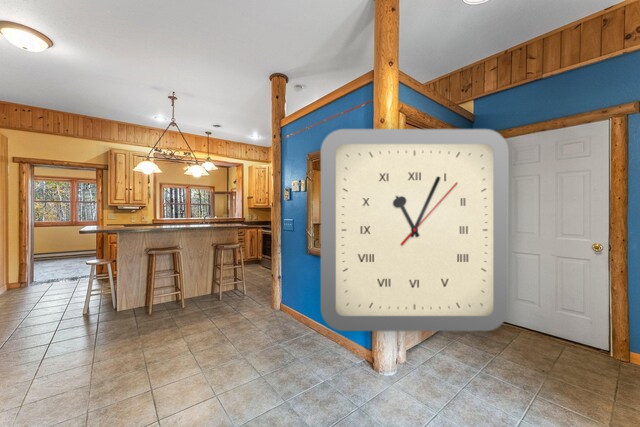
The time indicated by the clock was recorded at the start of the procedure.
11:04:07
